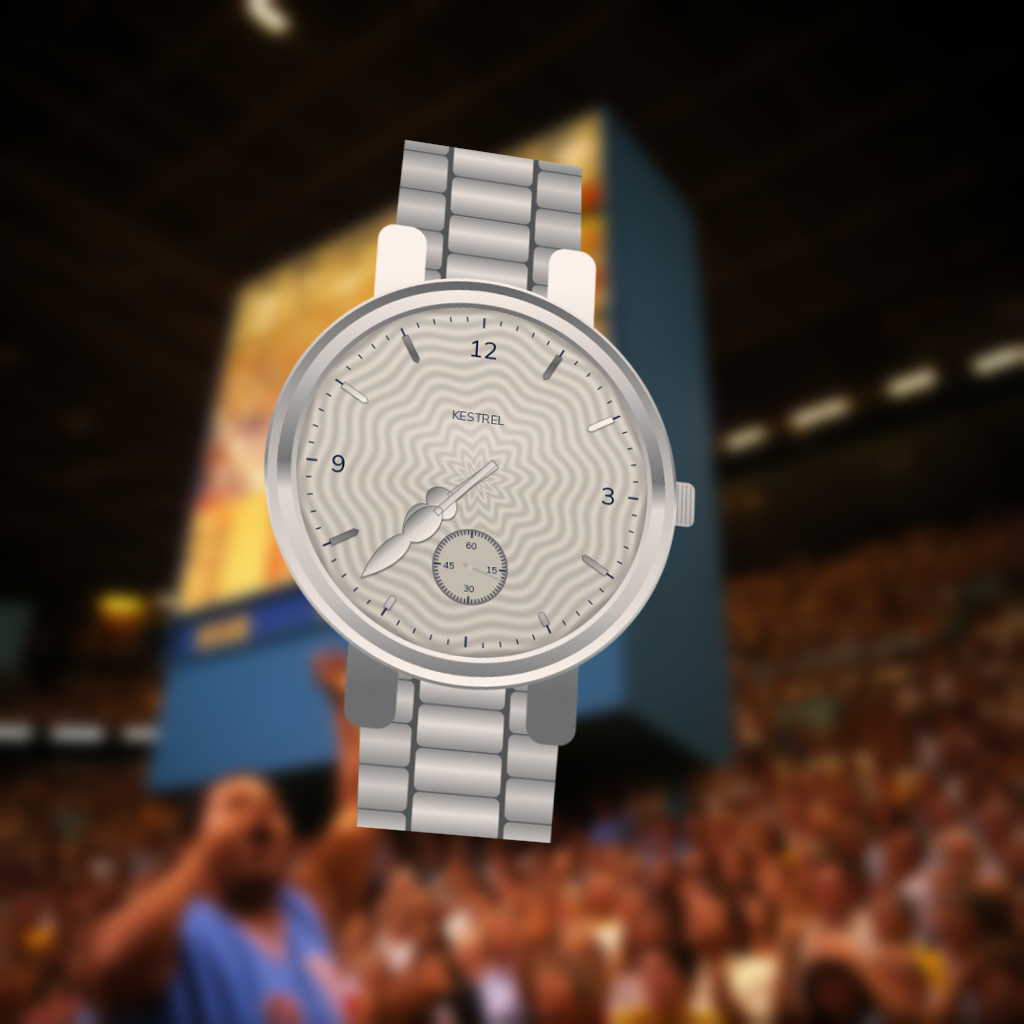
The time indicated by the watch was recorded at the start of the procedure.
7:37:18
